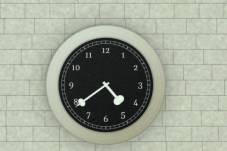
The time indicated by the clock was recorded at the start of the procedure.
4:39
